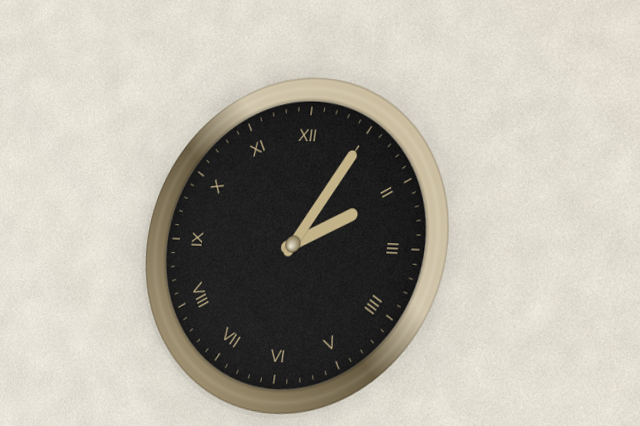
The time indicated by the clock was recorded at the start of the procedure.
2:05
